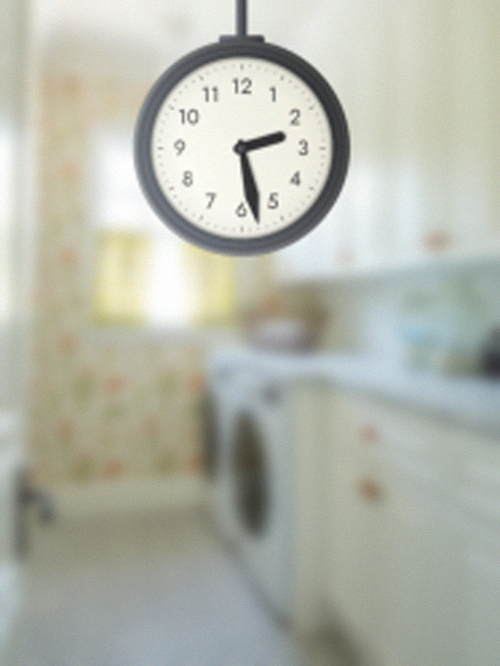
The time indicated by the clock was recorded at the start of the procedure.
2:28
